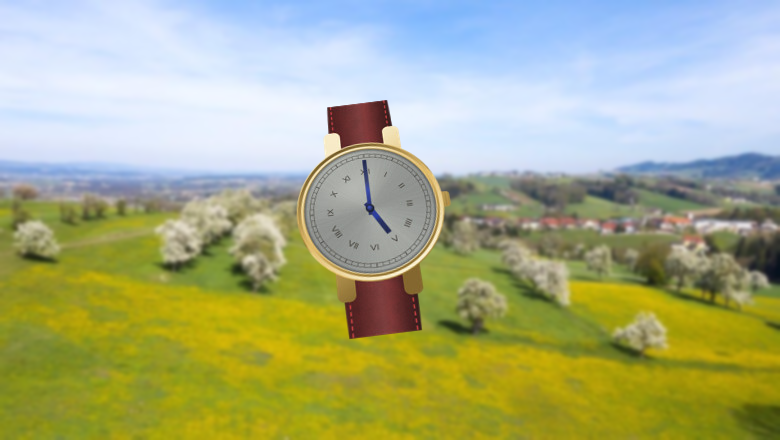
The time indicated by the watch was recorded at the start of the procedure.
5:00
